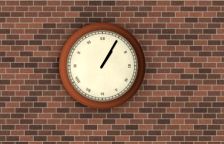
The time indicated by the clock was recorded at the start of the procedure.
1:05
